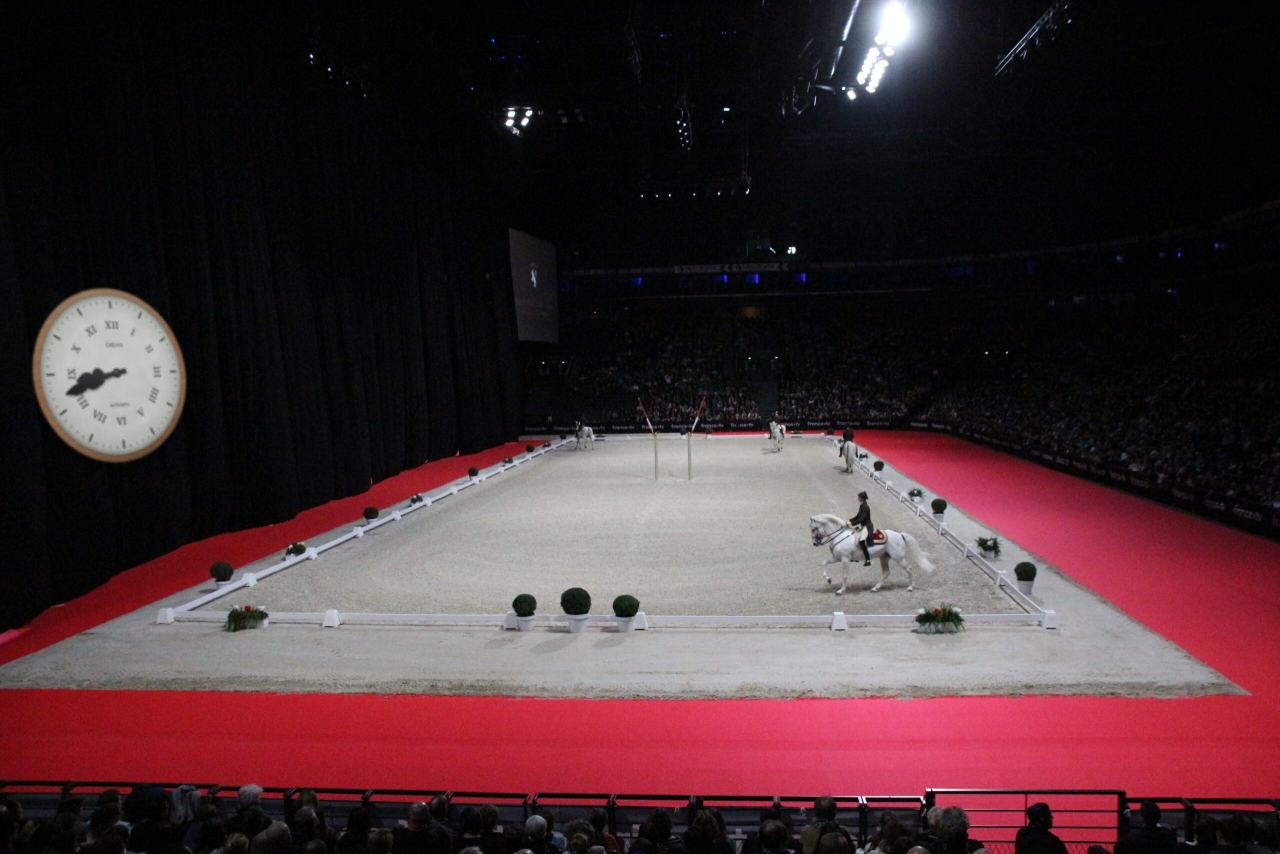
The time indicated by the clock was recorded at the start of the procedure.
8:42
